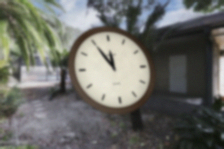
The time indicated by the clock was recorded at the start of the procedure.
11:55
